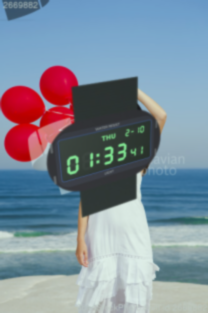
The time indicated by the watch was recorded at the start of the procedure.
1:33
